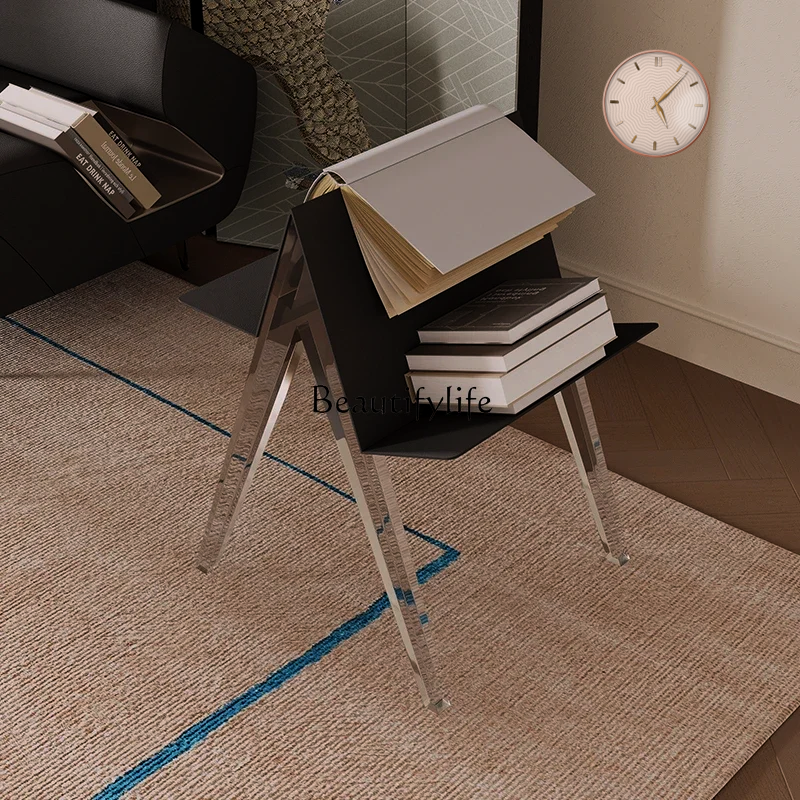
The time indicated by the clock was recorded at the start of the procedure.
5:07
